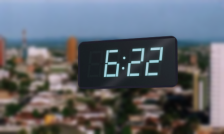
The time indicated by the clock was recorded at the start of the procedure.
6:22
